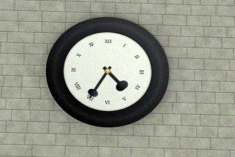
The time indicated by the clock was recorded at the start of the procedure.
4:35
